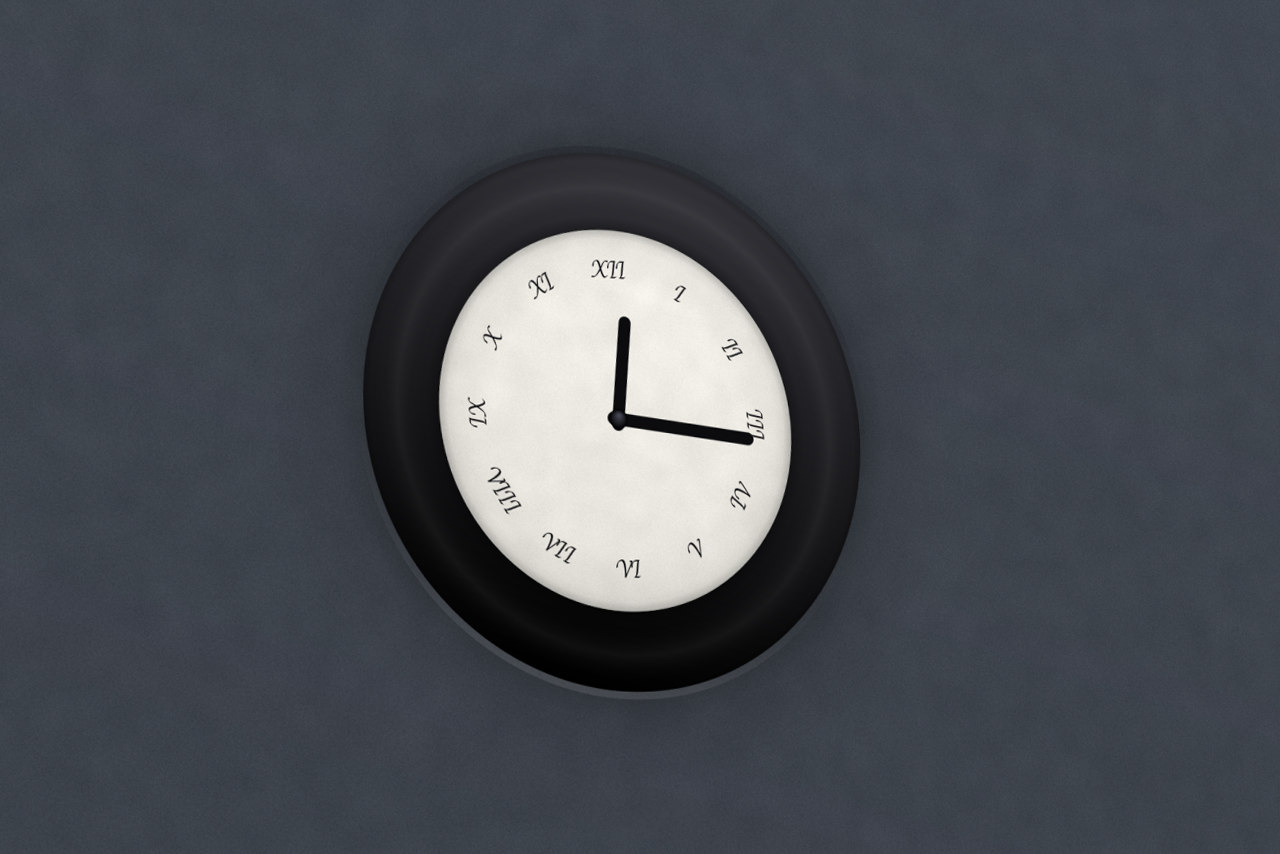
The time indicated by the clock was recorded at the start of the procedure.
12:16
